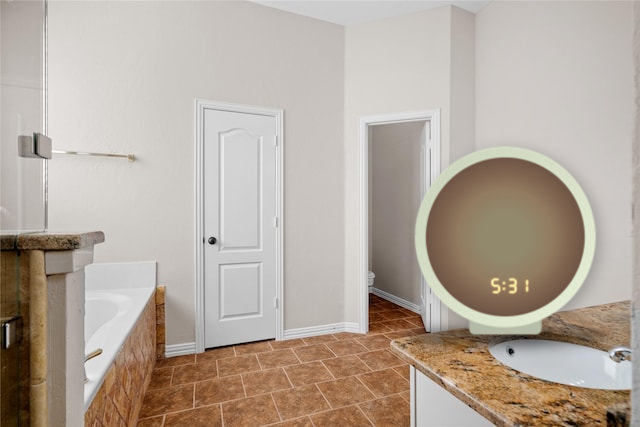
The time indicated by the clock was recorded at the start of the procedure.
5:31
